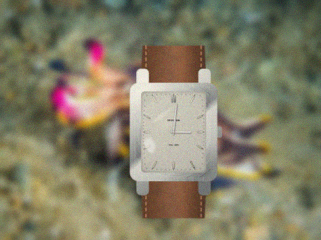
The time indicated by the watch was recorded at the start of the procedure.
3:01
